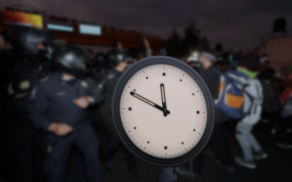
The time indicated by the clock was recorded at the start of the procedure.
11:49
